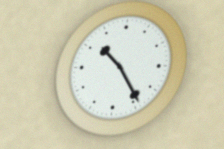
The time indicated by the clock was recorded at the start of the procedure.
10:24
